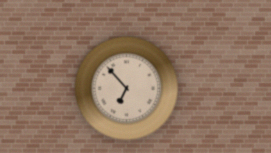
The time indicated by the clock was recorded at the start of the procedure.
6:53
